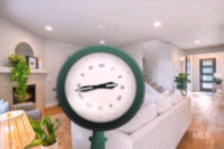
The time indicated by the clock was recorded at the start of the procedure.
2:43
